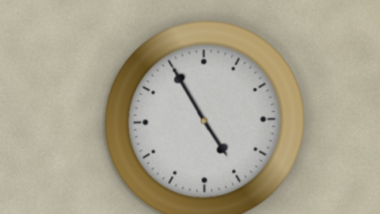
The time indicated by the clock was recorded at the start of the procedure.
4:55
